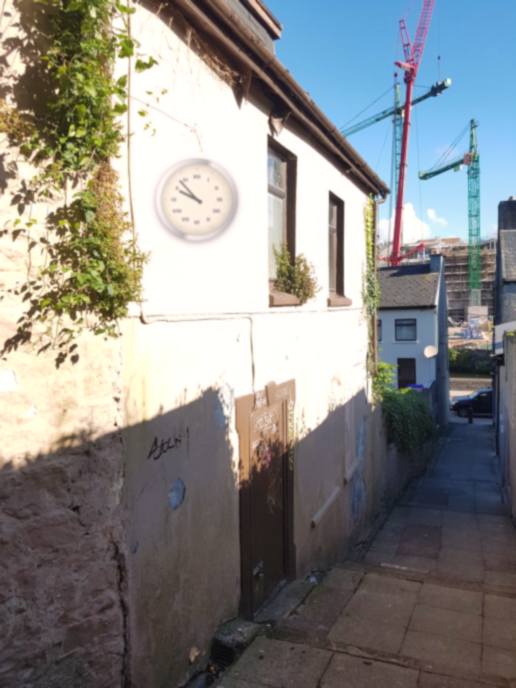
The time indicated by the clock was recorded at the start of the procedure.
9:53
